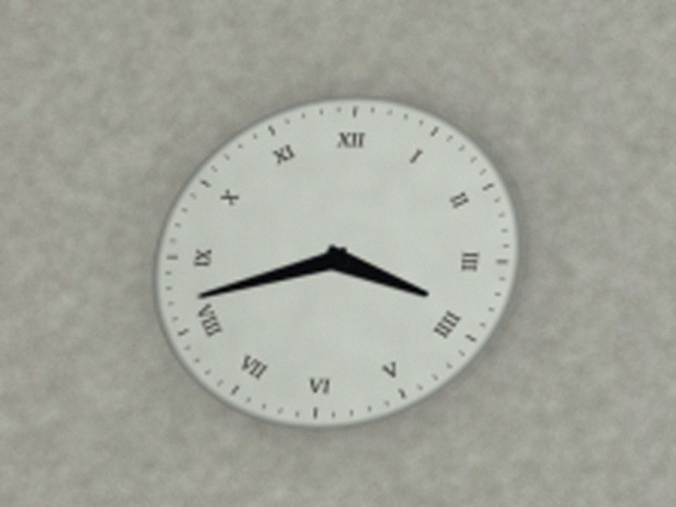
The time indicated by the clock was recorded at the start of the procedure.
3:42
